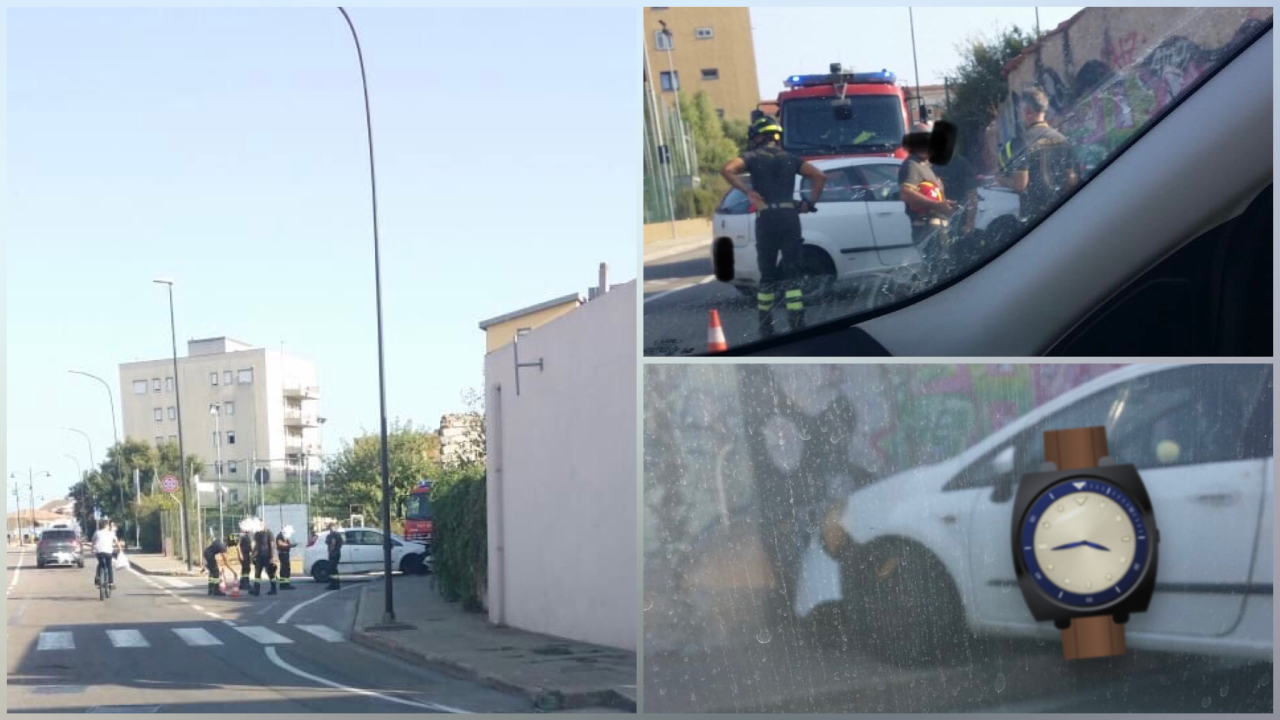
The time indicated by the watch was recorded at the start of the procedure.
3:44
